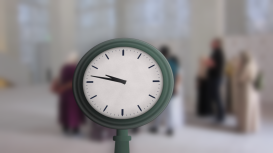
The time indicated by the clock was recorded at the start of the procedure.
9:47
